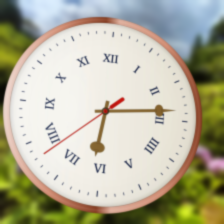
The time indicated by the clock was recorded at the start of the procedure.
6:13:38
